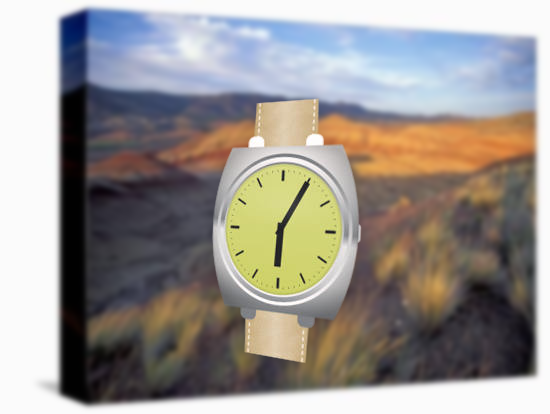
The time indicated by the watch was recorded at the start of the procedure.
6:05
